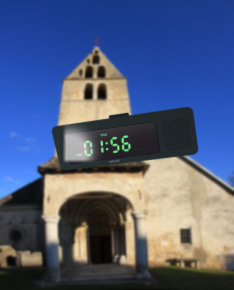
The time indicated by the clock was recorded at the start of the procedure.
1:56
